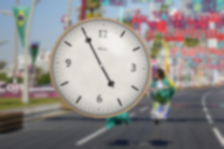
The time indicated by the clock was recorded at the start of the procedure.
4:55
